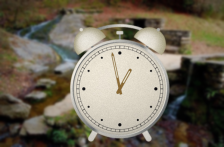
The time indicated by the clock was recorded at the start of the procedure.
12:58
